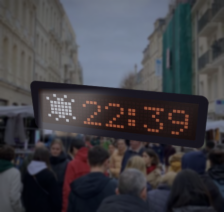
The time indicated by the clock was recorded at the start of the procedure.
22:39
